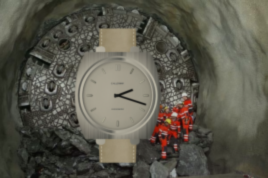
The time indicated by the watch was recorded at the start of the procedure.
2:18
